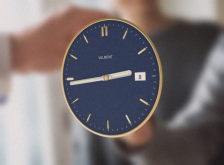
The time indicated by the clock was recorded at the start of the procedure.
2:44
